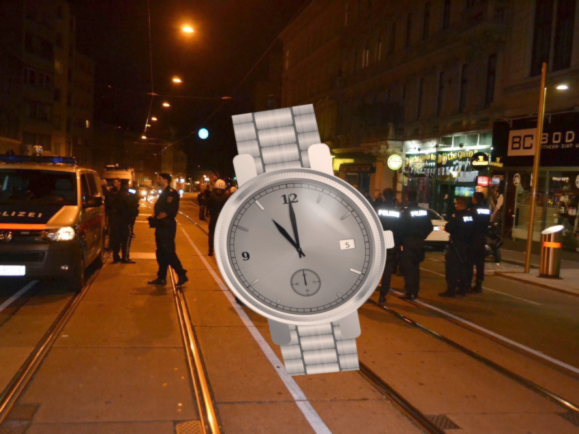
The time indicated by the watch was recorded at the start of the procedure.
11:00
